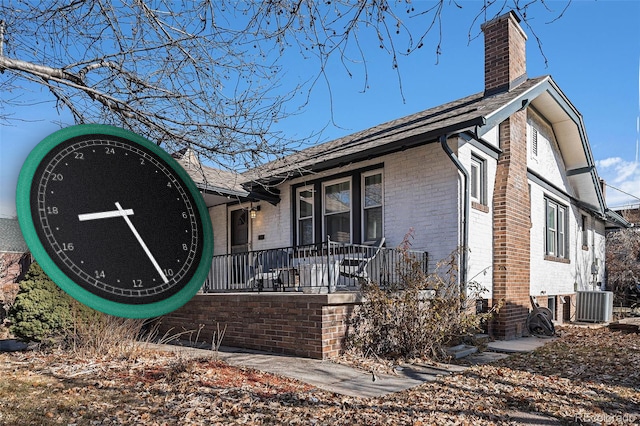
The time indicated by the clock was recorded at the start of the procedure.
17:26
